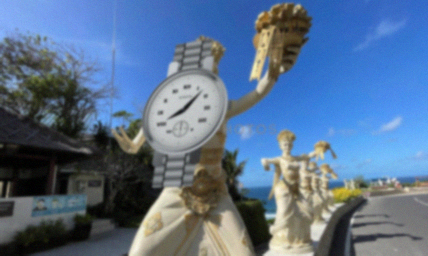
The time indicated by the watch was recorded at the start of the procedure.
8:07
